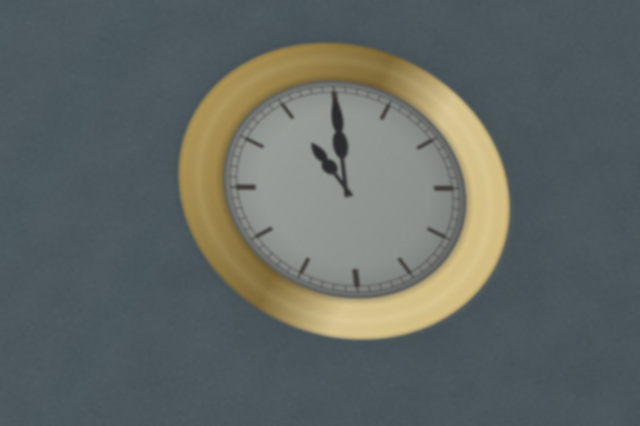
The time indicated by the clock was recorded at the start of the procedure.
11:00
